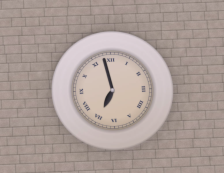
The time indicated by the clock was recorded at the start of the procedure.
6:58
